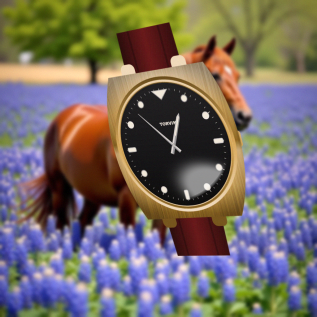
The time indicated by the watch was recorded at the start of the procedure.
12:53
